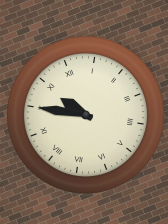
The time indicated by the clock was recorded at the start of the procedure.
10:50
